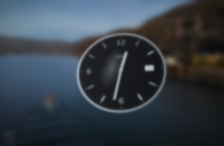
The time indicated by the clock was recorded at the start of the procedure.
12:32
